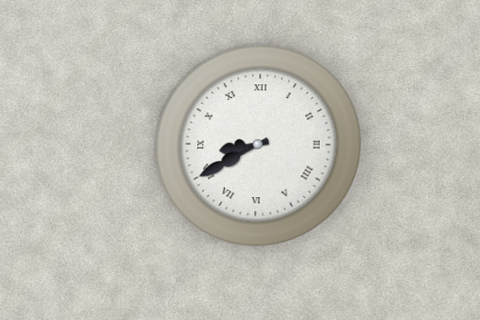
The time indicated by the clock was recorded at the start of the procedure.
8:40
